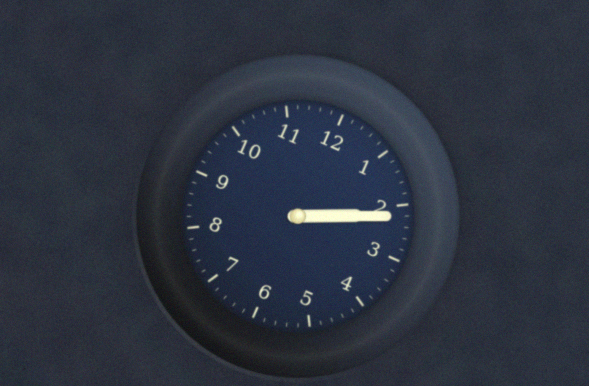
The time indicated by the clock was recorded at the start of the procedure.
2:11
